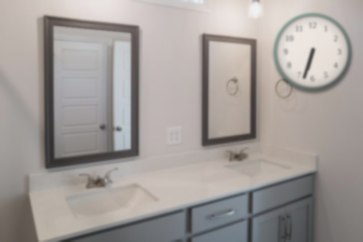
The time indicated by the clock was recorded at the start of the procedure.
6:33
